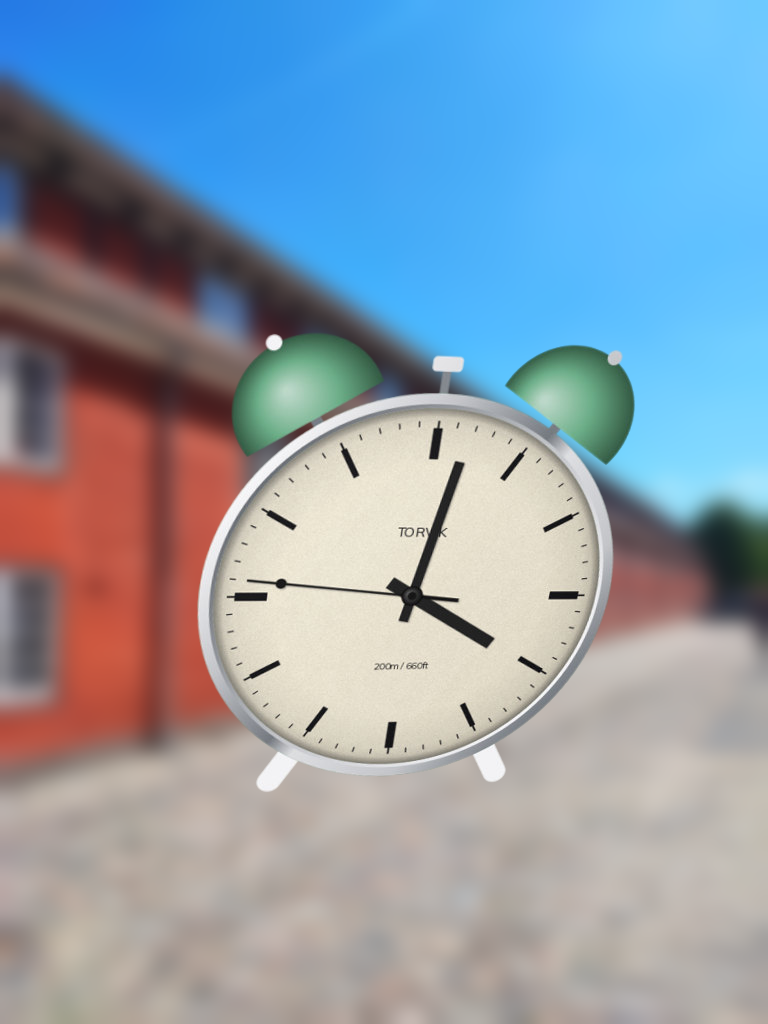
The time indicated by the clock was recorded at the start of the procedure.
4:01:46
